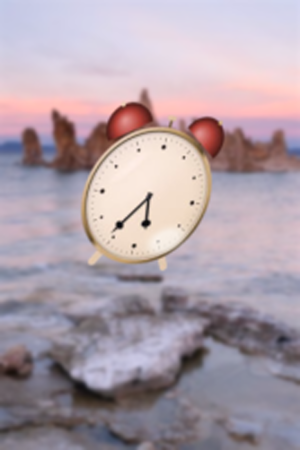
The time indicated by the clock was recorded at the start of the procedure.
5:36
